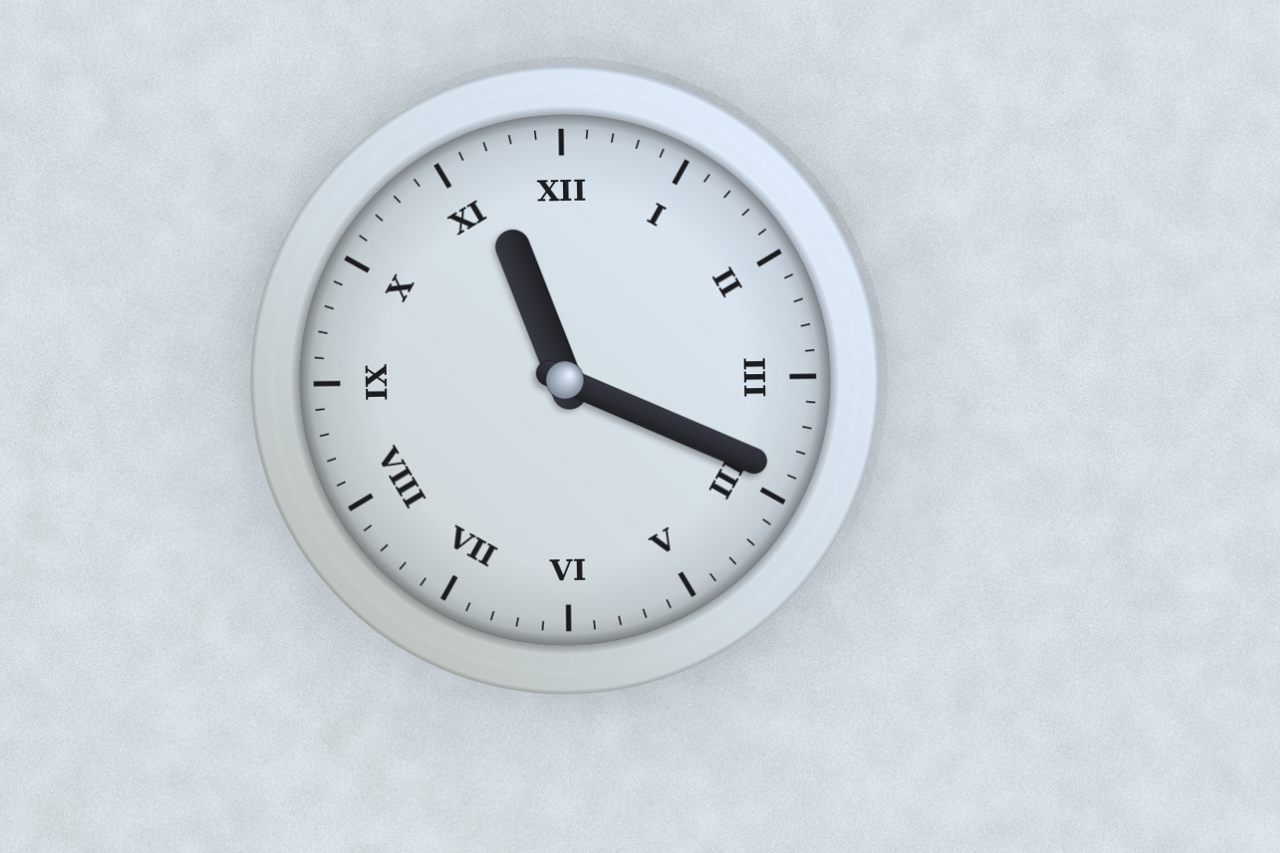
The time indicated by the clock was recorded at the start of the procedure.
11:19
